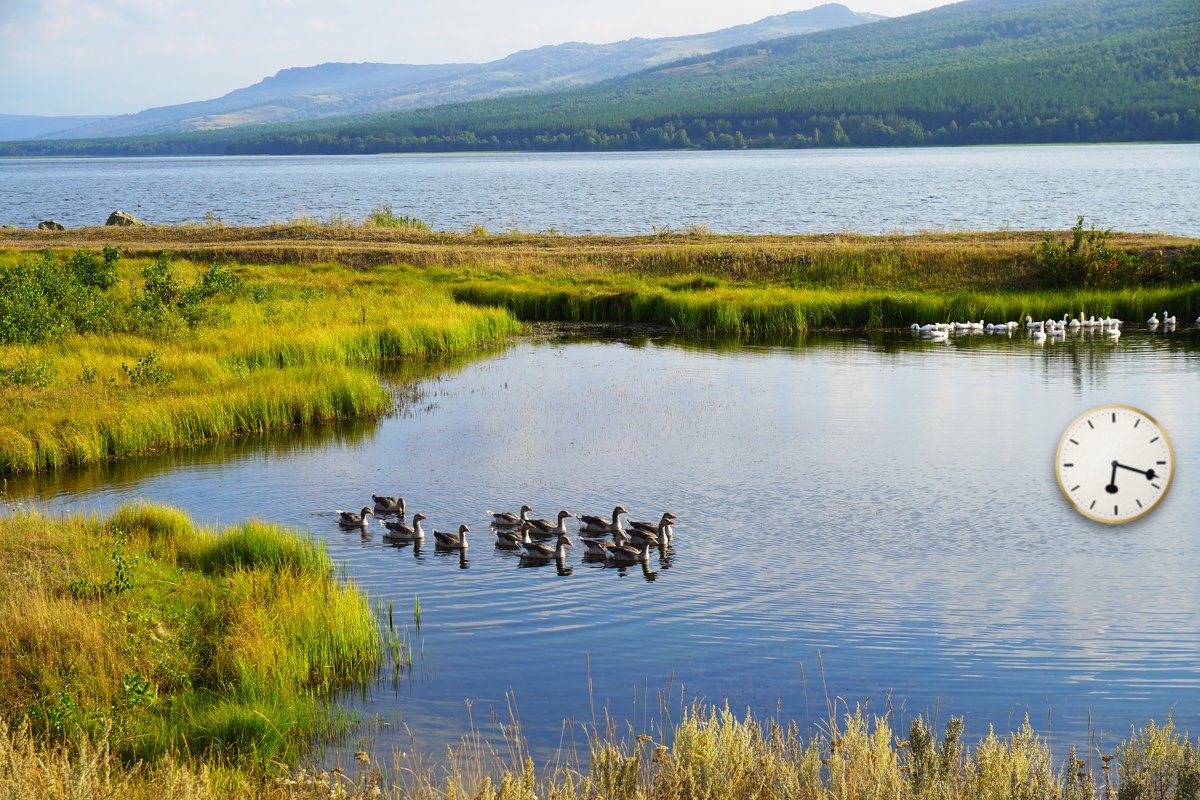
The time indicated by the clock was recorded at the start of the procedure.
6:18
